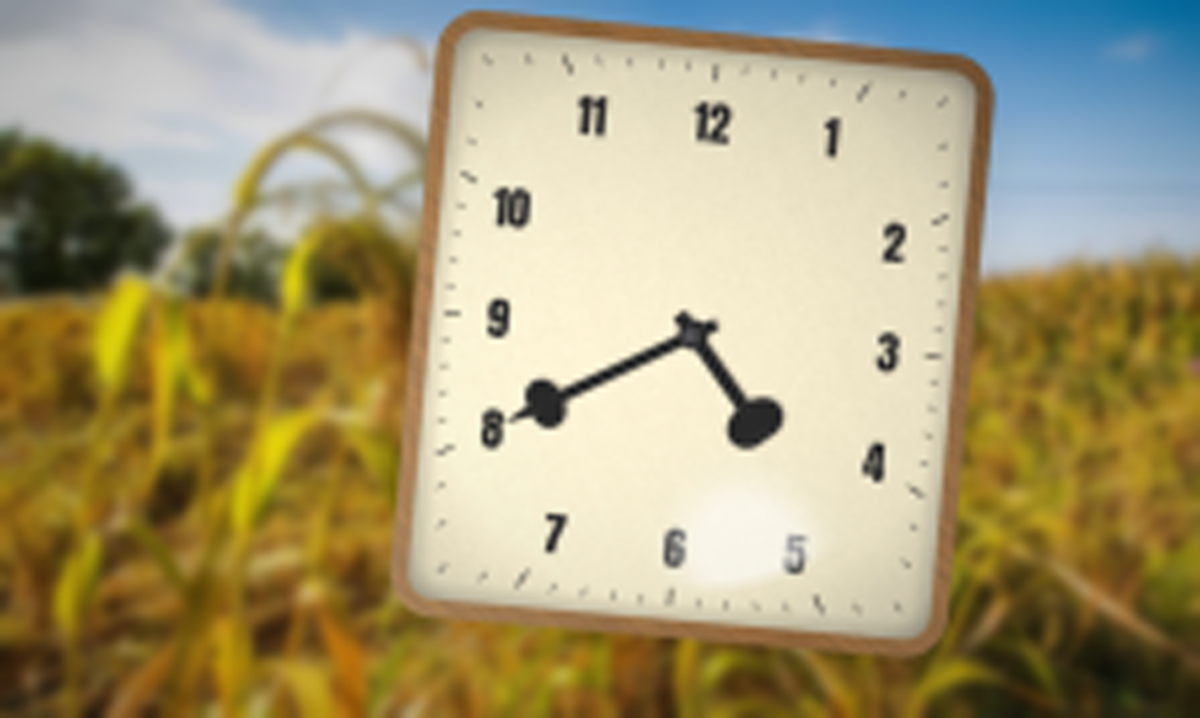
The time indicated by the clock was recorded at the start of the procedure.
4:40
